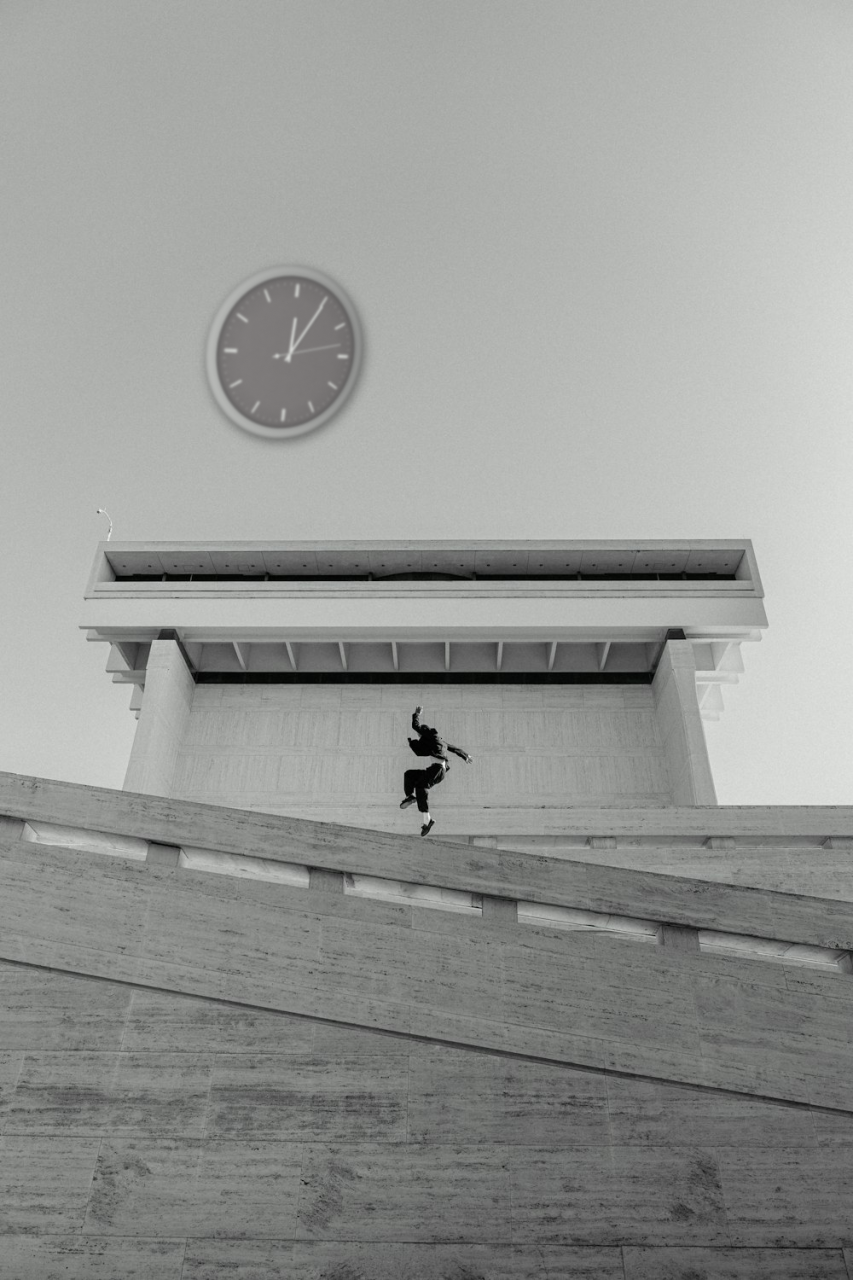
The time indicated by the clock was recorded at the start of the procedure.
12:05:13
